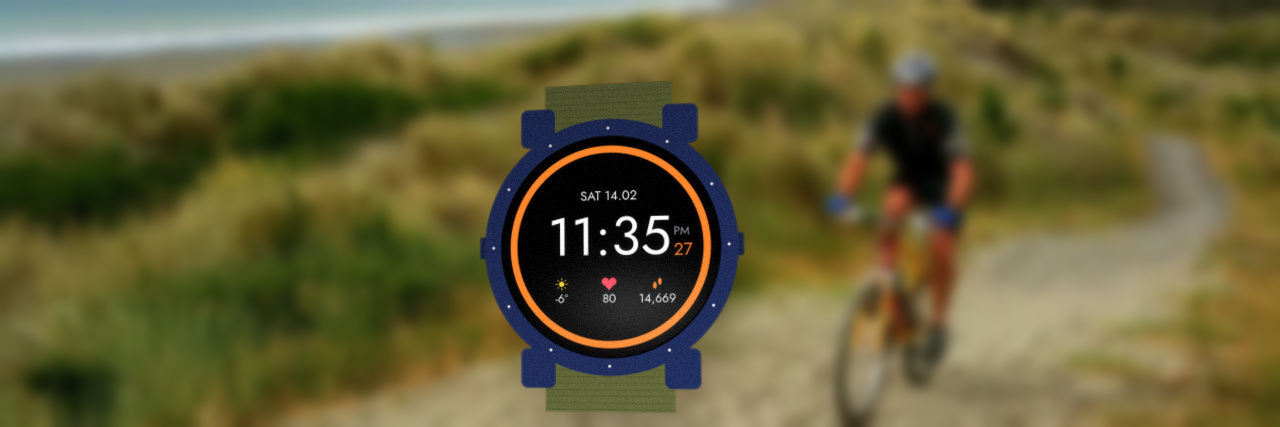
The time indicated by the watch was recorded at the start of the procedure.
11:35:27
